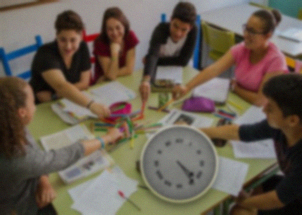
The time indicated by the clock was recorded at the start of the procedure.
4:24
